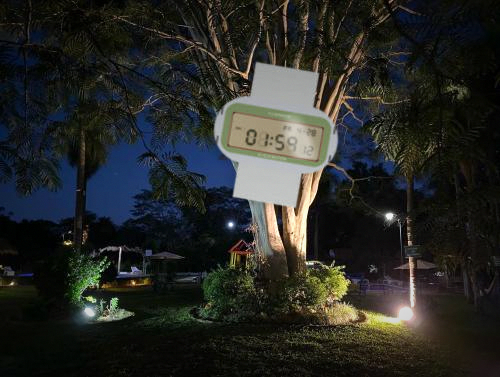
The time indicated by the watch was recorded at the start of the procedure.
1:59:12
